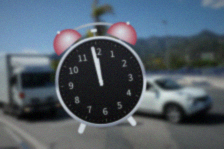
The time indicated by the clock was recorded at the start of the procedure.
11:59
